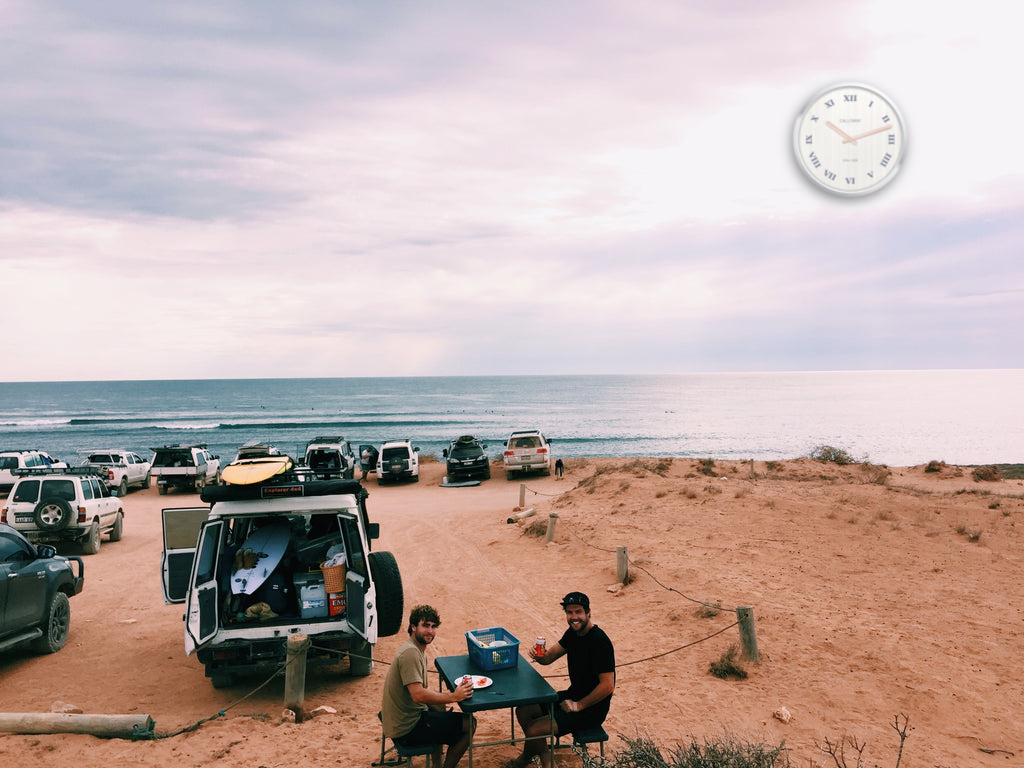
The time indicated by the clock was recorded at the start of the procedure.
10:12
